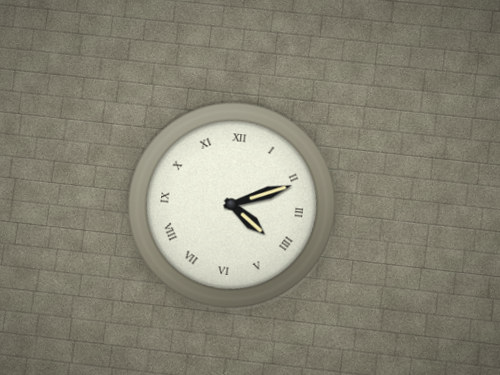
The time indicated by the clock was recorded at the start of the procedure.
4:11
